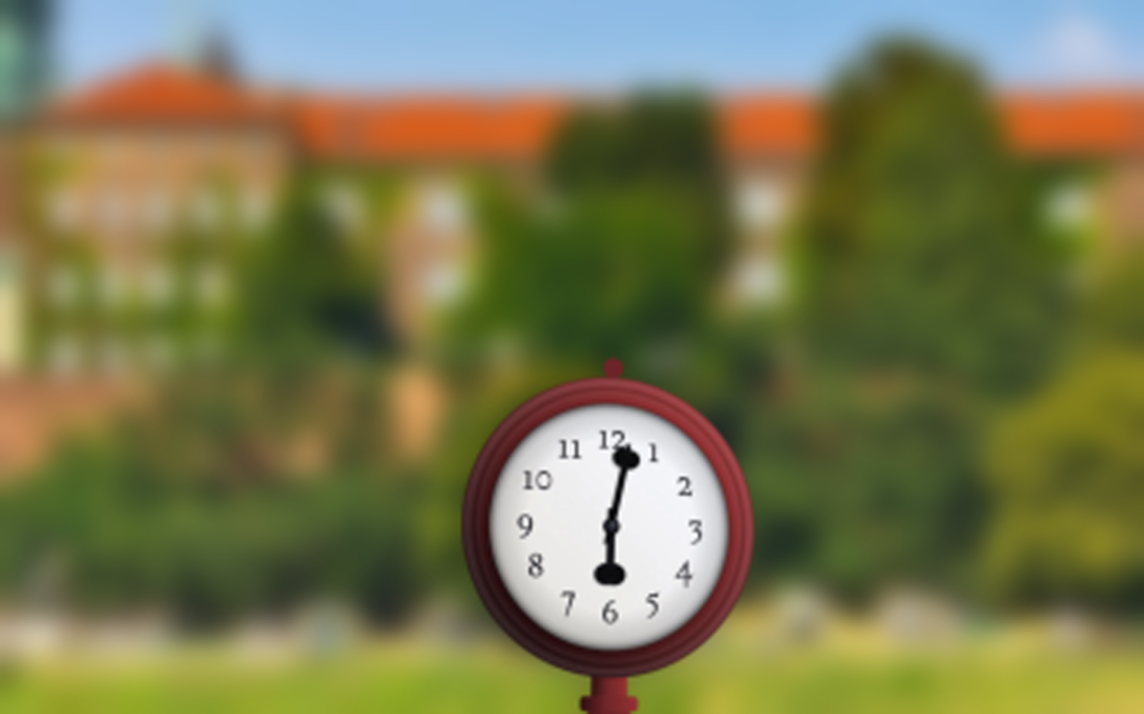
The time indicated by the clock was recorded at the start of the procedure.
6:02
